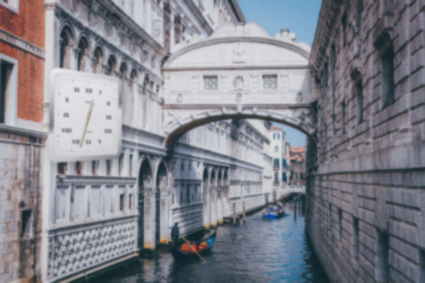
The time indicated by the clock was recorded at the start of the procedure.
12:33
